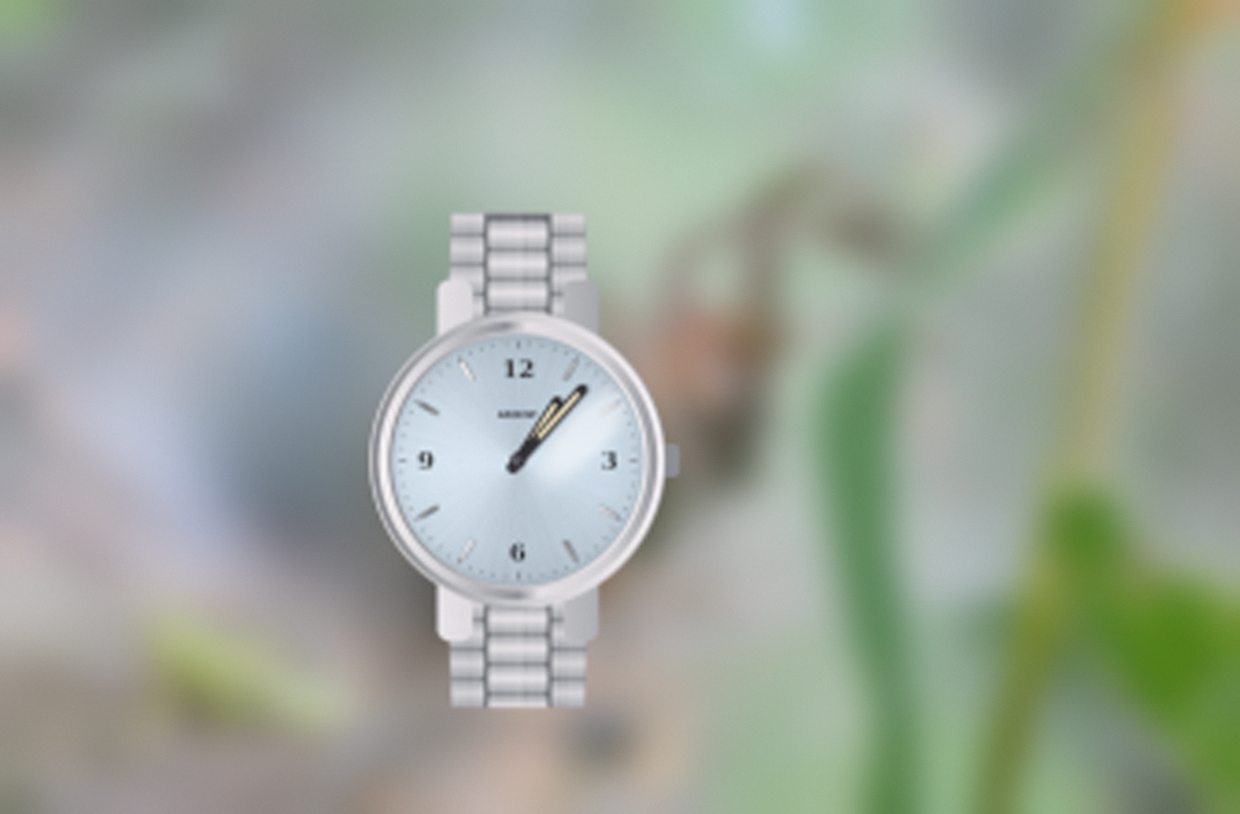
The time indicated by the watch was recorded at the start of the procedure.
1:07
